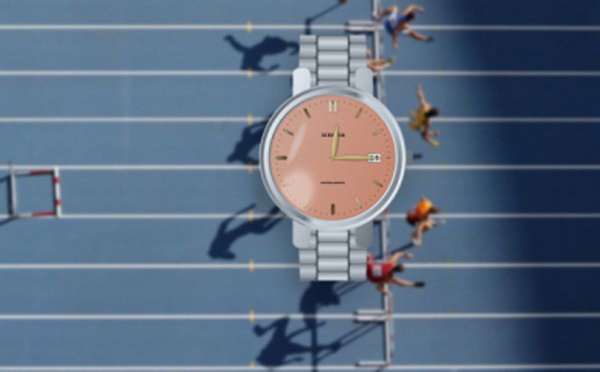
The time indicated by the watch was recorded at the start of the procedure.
12:15
